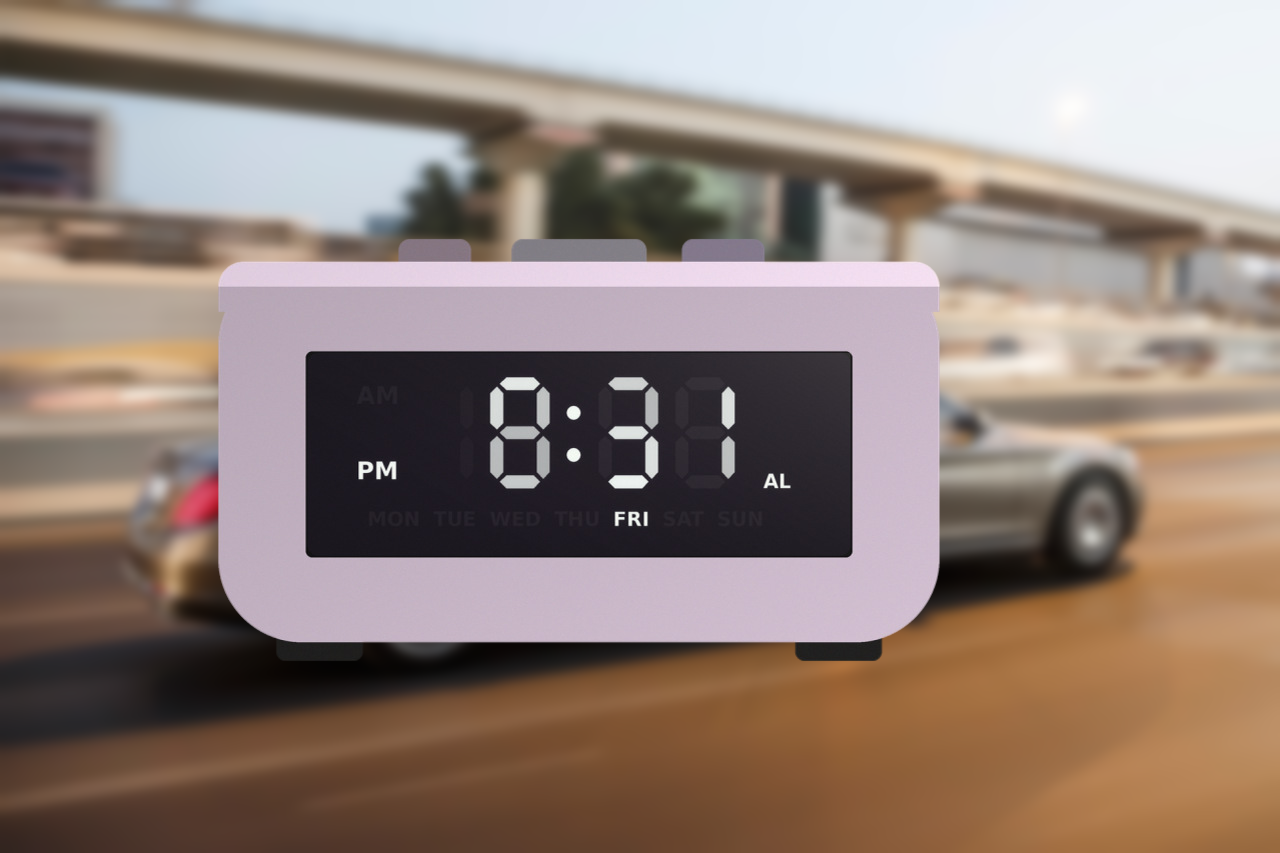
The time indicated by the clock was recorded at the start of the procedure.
8:31
